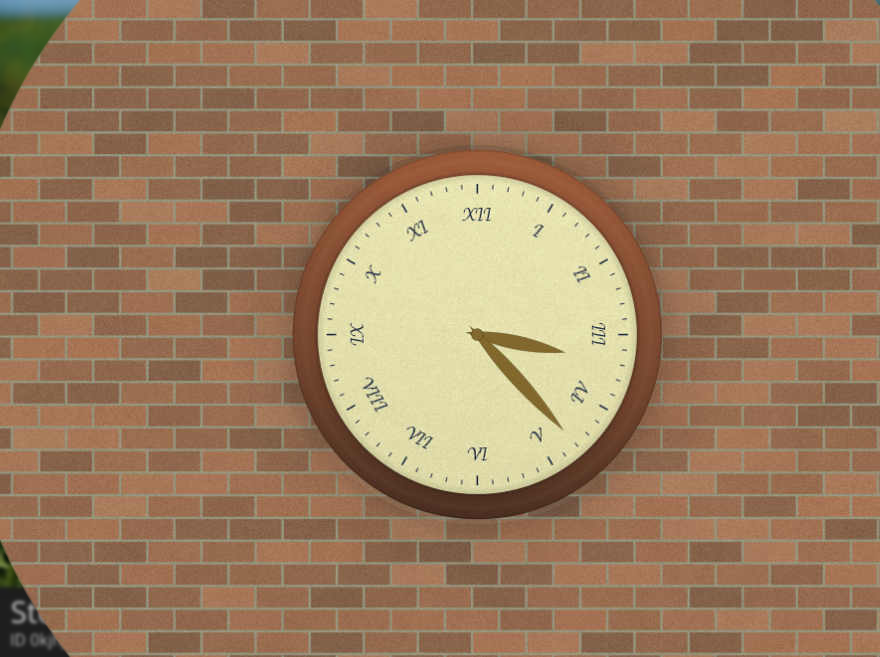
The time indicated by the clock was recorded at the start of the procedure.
3:23
